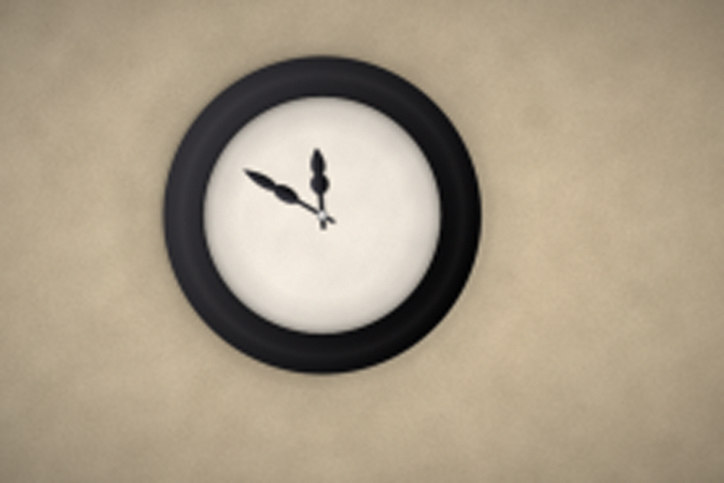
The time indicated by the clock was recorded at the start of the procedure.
11:50
